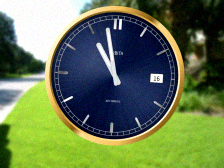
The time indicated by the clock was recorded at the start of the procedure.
10:58
